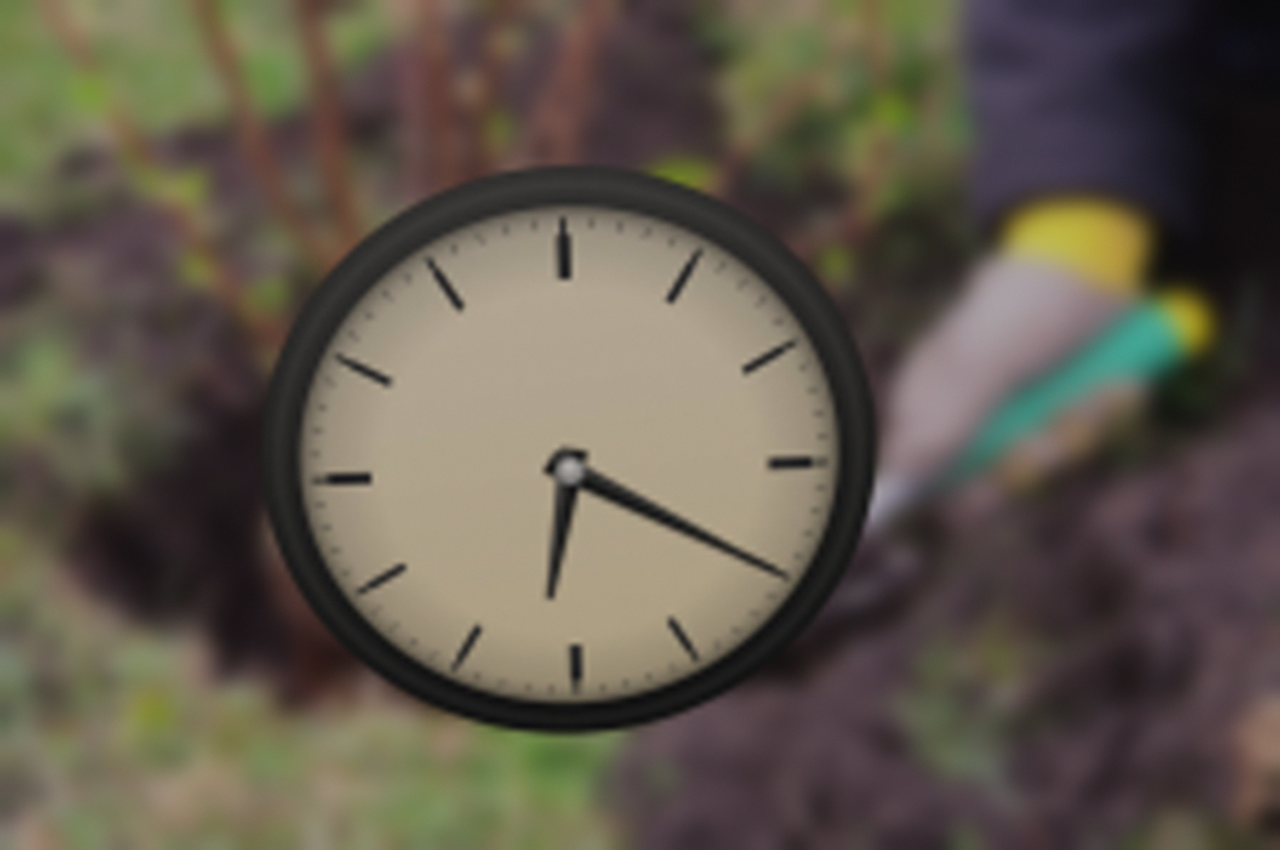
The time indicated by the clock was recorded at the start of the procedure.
6:20
